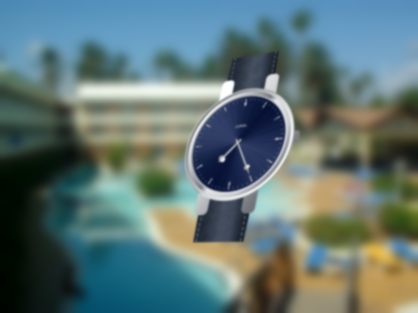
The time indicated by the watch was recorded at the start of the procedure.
7:25
